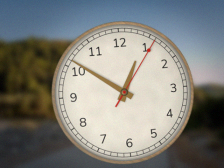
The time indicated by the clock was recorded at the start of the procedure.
12:51:06
